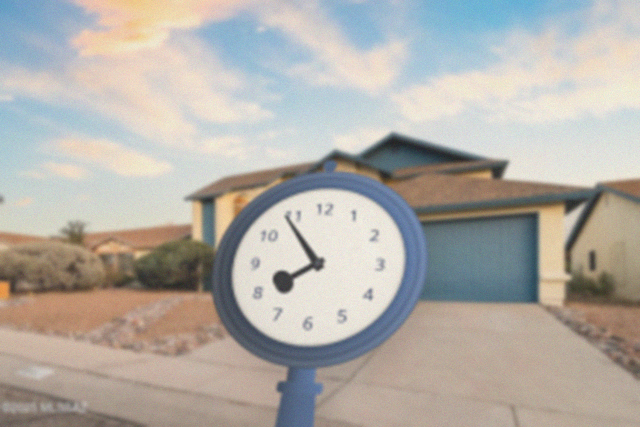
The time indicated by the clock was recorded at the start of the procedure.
7:54
